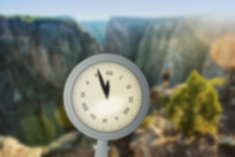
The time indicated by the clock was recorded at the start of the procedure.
11:56
